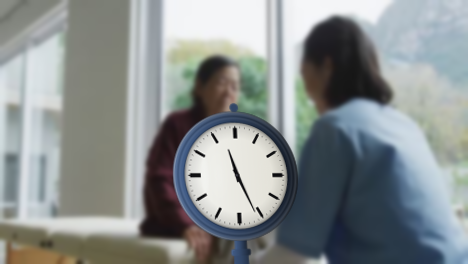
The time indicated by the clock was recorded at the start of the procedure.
11:26
